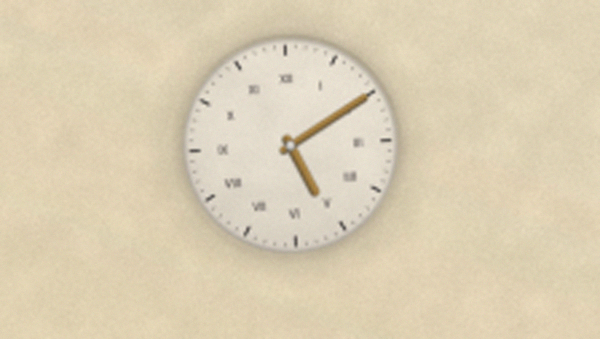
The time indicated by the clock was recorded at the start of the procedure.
5:10
